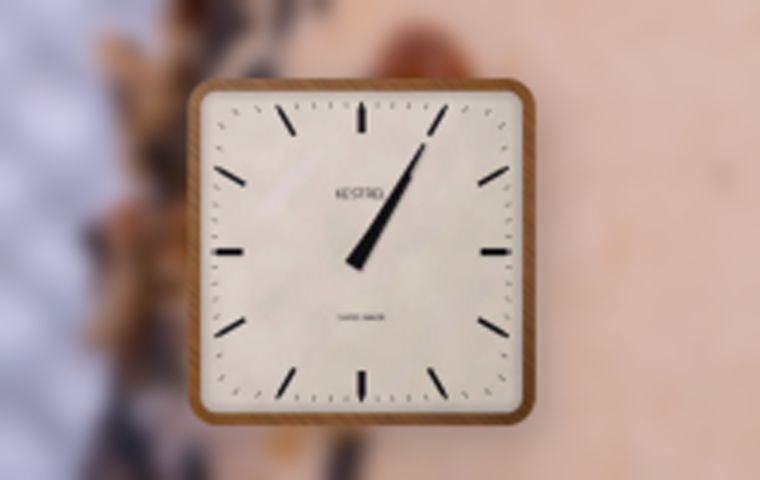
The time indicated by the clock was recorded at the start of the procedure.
1:05
